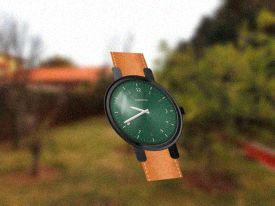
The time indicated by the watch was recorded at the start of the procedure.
9:41
